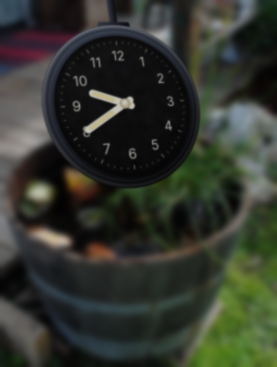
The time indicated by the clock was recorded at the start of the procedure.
9:40
